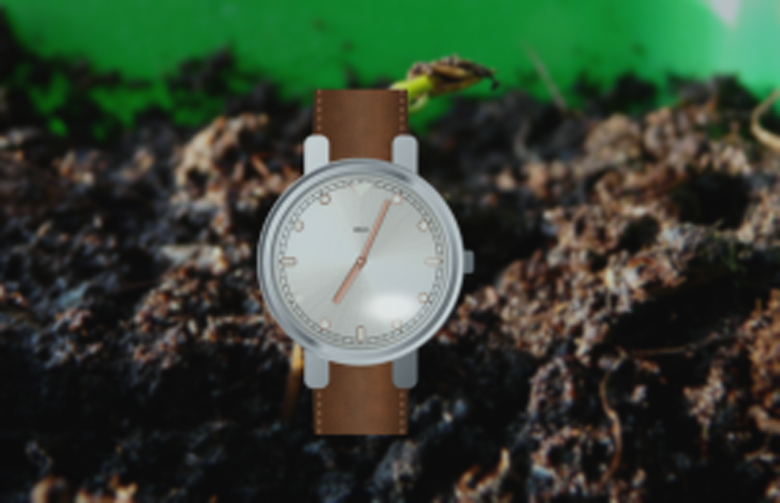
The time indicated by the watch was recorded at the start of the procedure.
7:04
